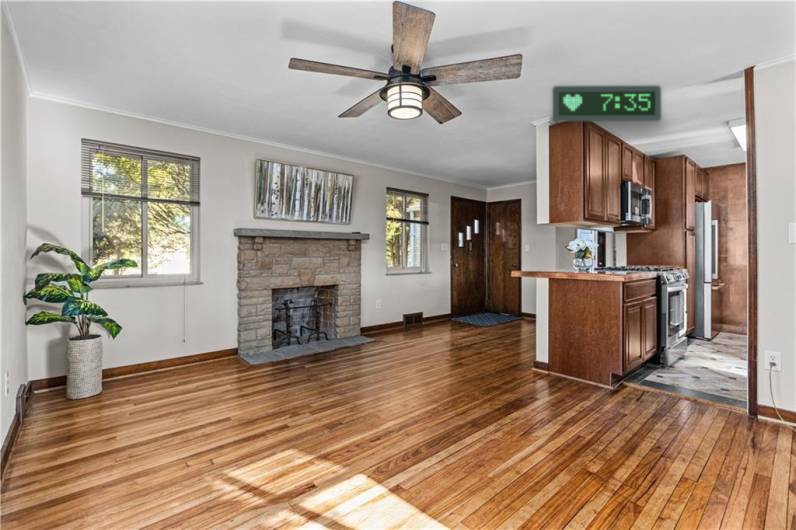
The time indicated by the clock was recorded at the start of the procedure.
7:35
